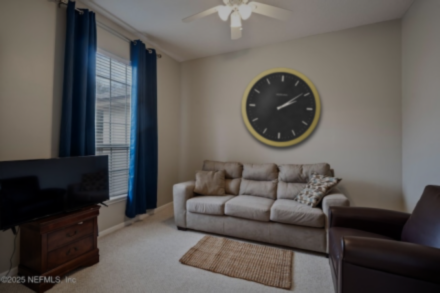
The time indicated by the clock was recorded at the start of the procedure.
2:09
